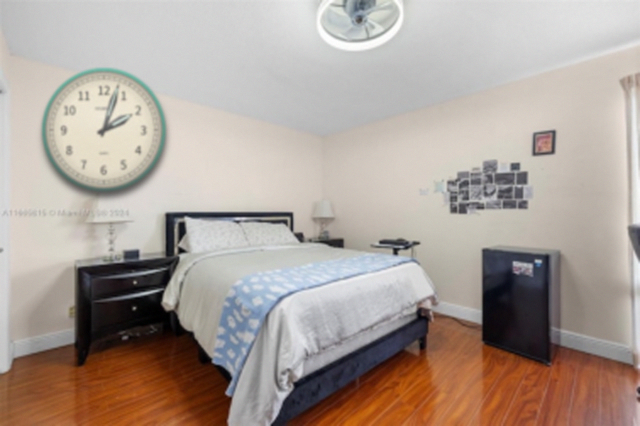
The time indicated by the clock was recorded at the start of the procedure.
2:03
